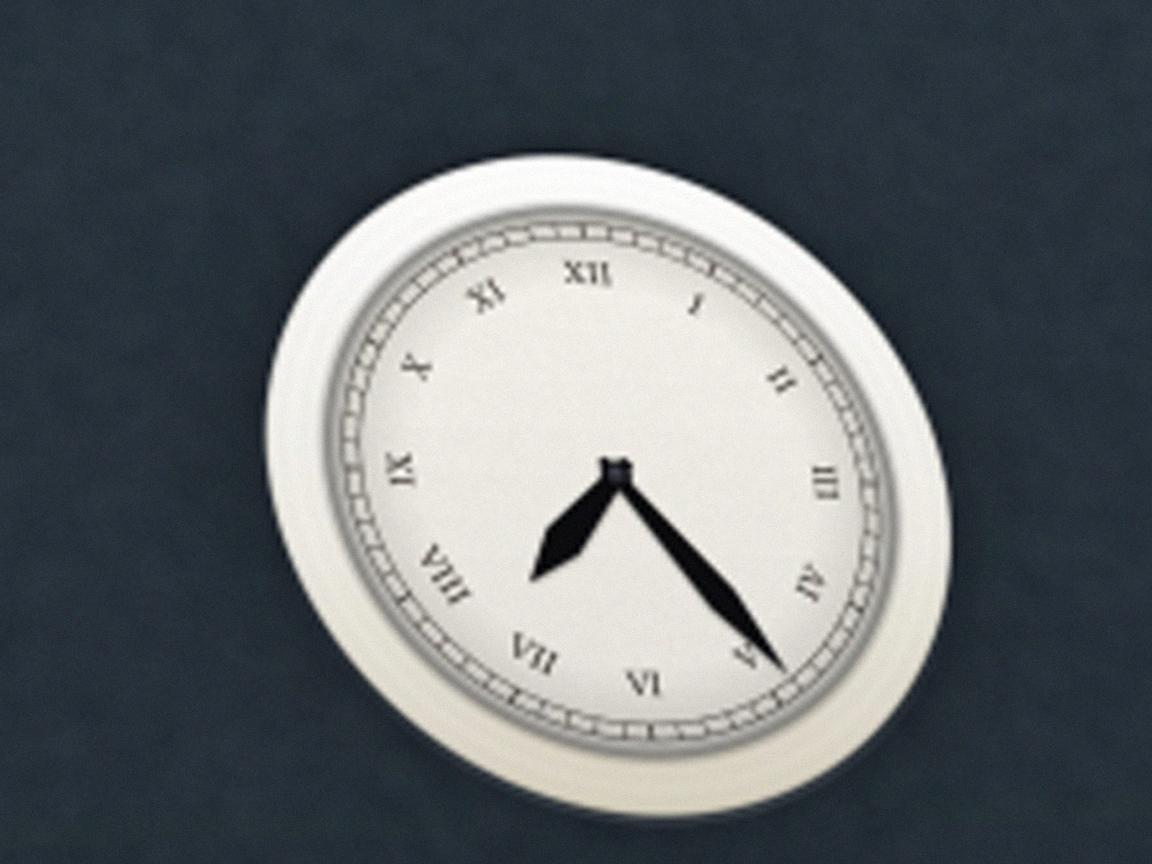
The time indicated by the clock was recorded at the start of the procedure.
7:24
